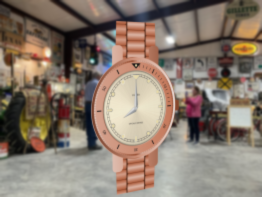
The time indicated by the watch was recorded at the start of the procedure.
8:00
